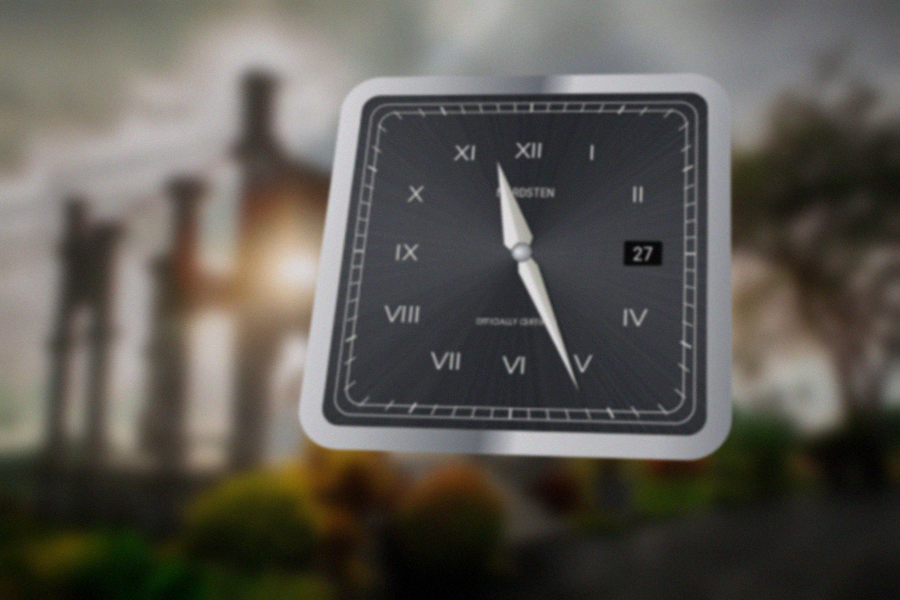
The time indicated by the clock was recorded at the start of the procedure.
11:26
